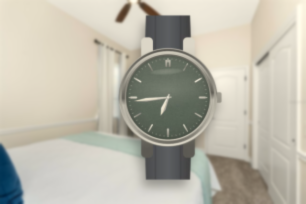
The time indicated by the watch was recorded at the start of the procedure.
6:44
